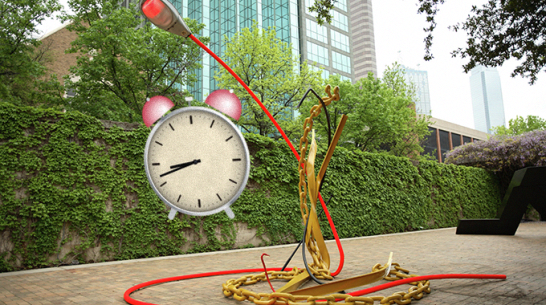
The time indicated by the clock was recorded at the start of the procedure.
8:42
